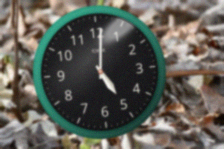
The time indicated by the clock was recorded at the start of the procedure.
5:01
